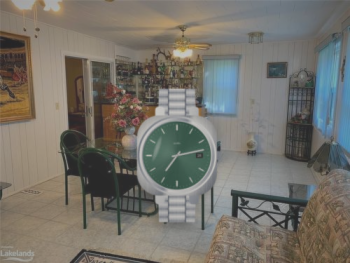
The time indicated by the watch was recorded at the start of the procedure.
7:13
